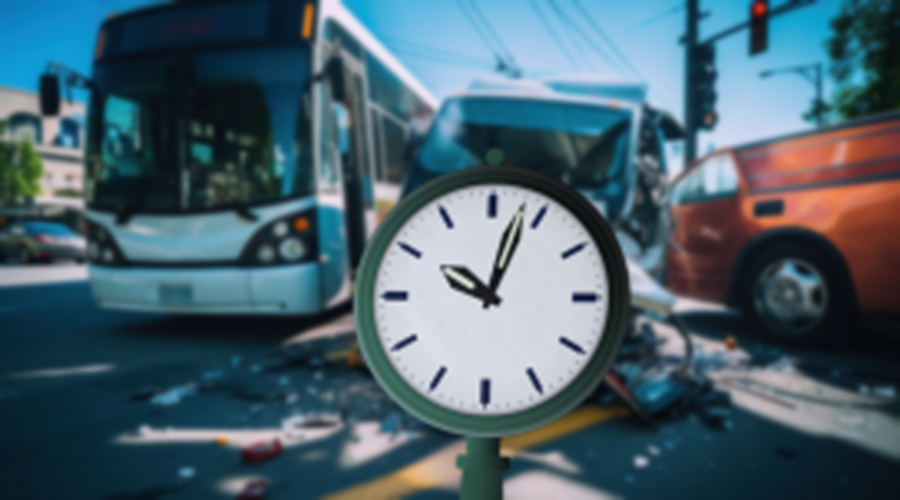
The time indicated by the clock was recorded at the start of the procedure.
10:03
